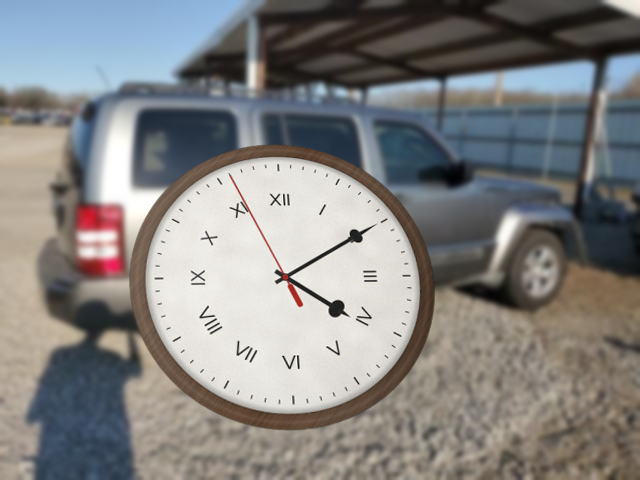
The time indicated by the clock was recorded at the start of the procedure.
4:09:56
